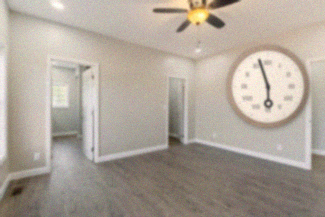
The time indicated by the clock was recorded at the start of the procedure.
5:57
